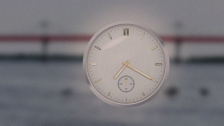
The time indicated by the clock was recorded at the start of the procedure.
7:20
